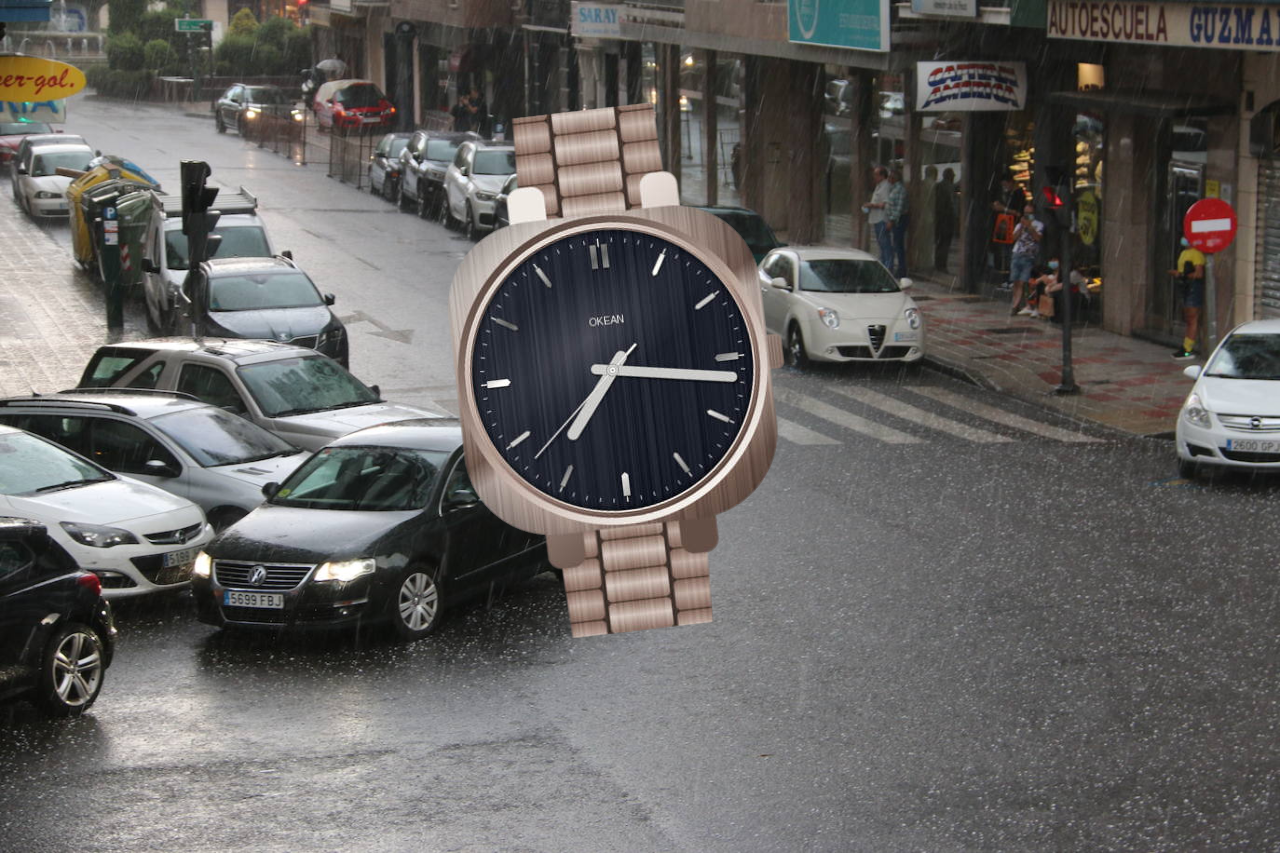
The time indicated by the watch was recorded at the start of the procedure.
7:16:38
